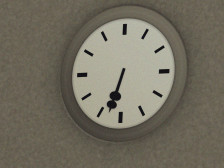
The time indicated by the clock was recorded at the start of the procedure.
6:33
